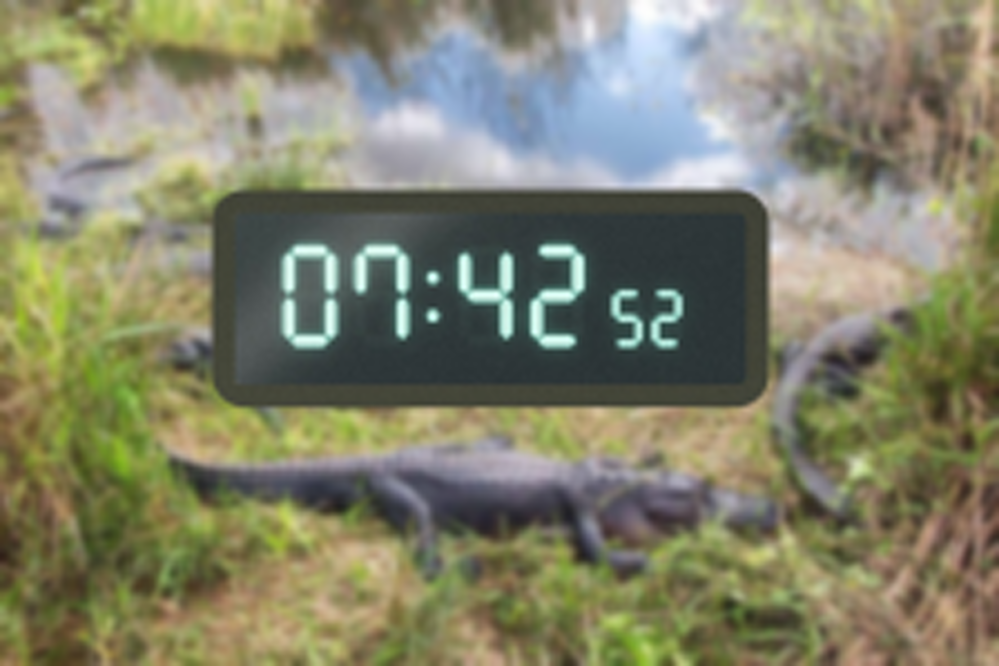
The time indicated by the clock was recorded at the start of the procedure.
7:42:52
